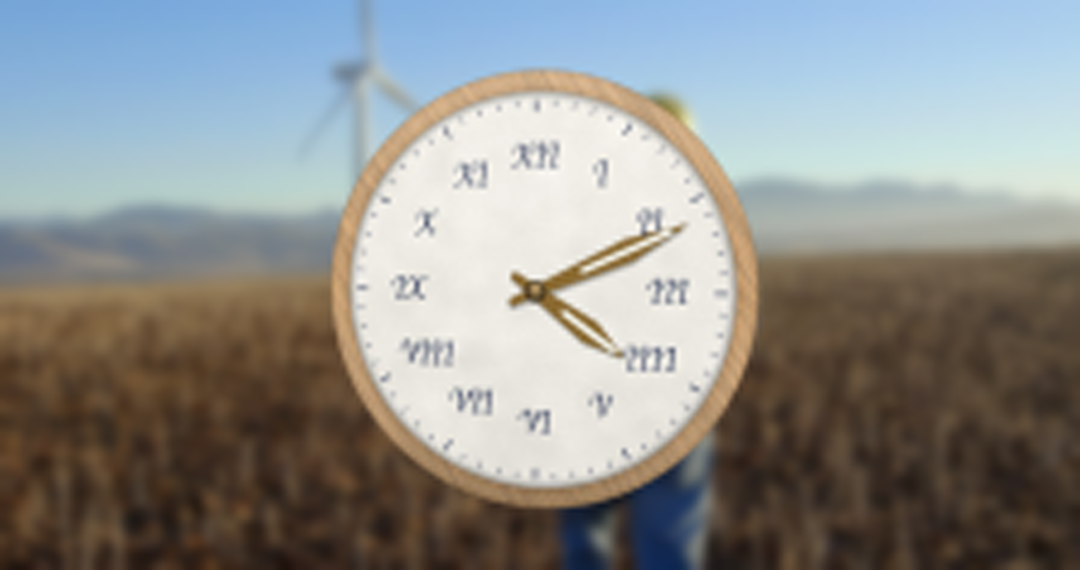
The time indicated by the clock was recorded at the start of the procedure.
4:11
